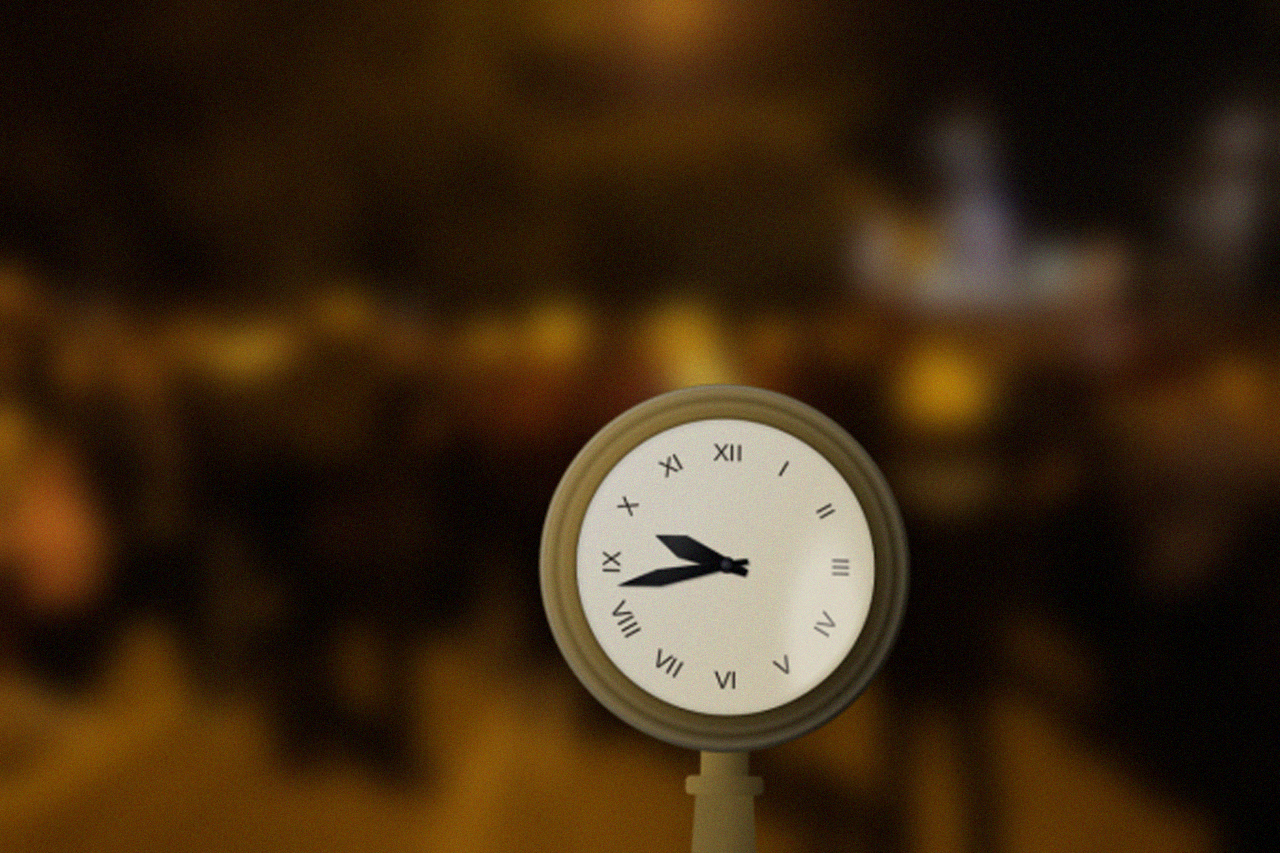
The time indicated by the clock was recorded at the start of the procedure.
9:43
